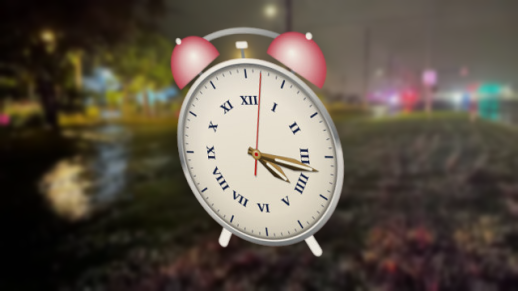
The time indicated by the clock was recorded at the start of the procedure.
4:17:02
